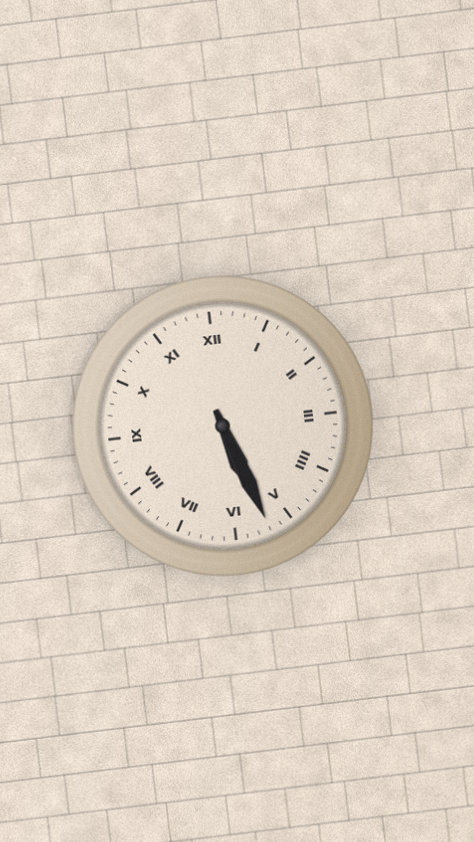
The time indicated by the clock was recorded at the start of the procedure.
5:27
